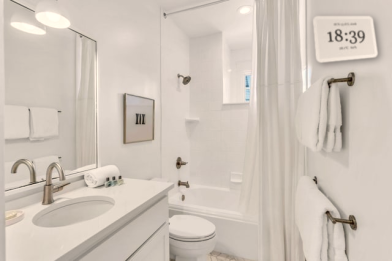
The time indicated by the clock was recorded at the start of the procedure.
18:39
